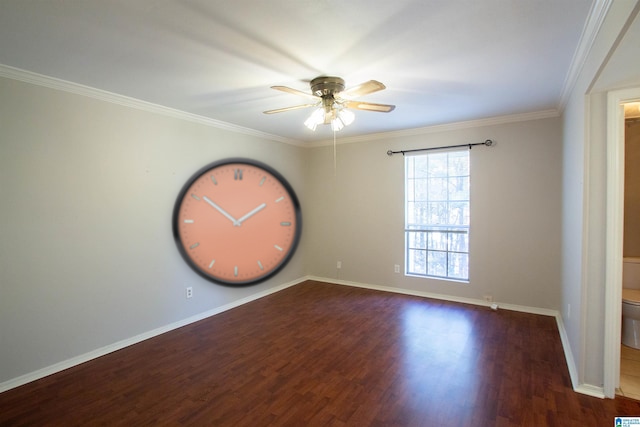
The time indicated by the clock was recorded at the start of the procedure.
1:51
